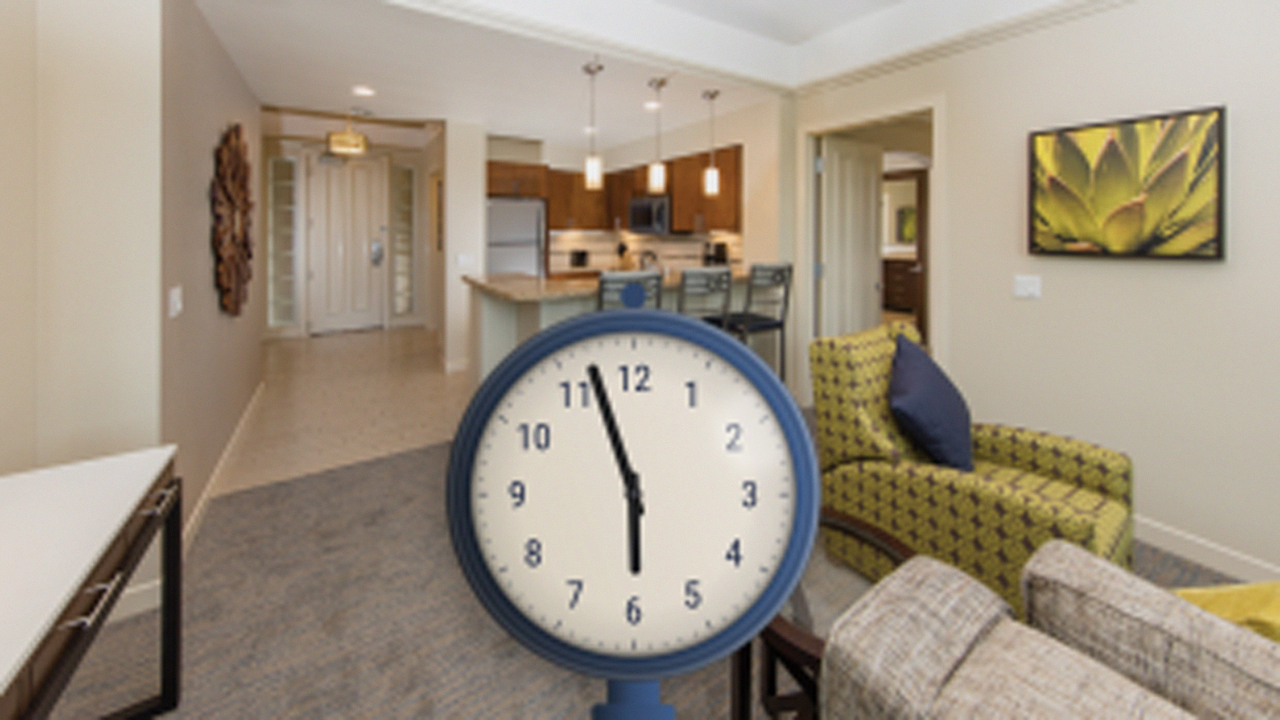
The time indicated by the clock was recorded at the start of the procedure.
5:57
